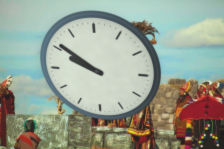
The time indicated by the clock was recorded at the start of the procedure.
9:51
